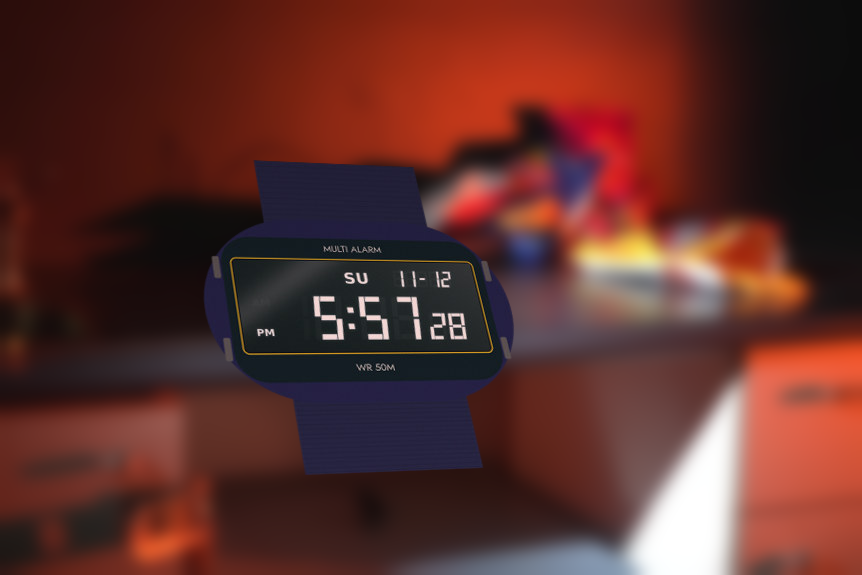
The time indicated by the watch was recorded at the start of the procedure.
5:57:28
